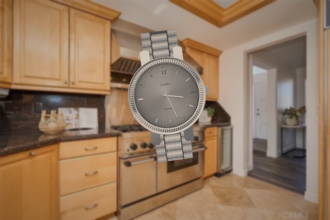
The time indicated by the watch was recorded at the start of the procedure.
3:27
